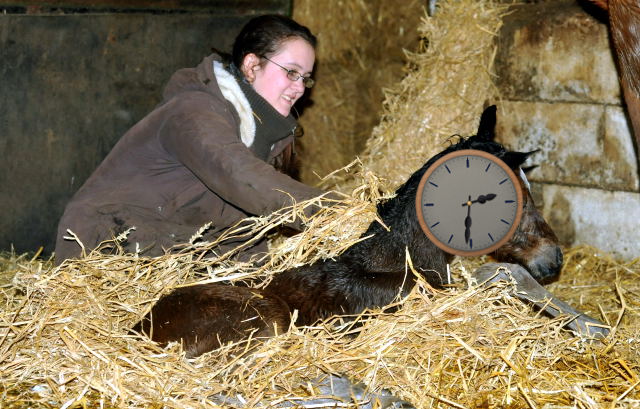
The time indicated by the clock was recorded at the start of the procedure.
2:31
